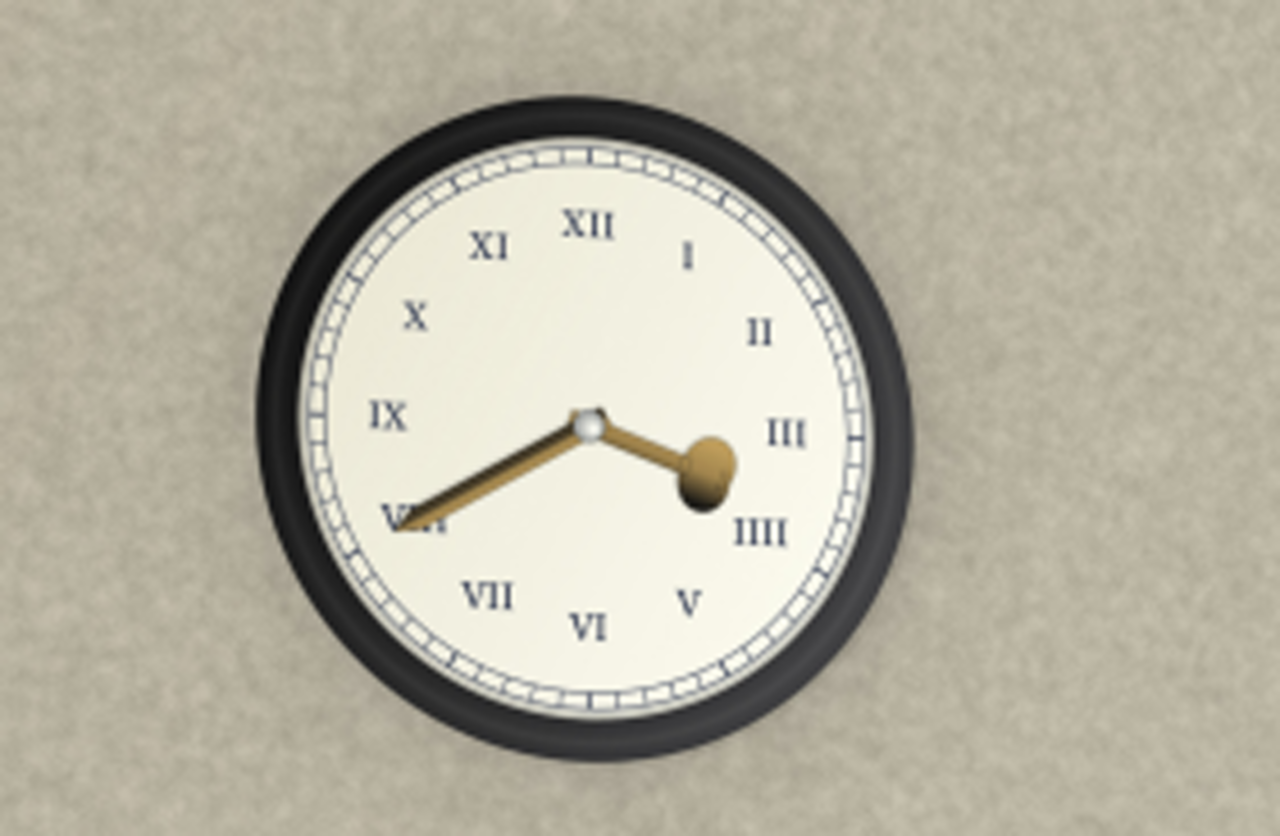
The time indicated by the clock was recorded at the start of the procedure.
3:40
